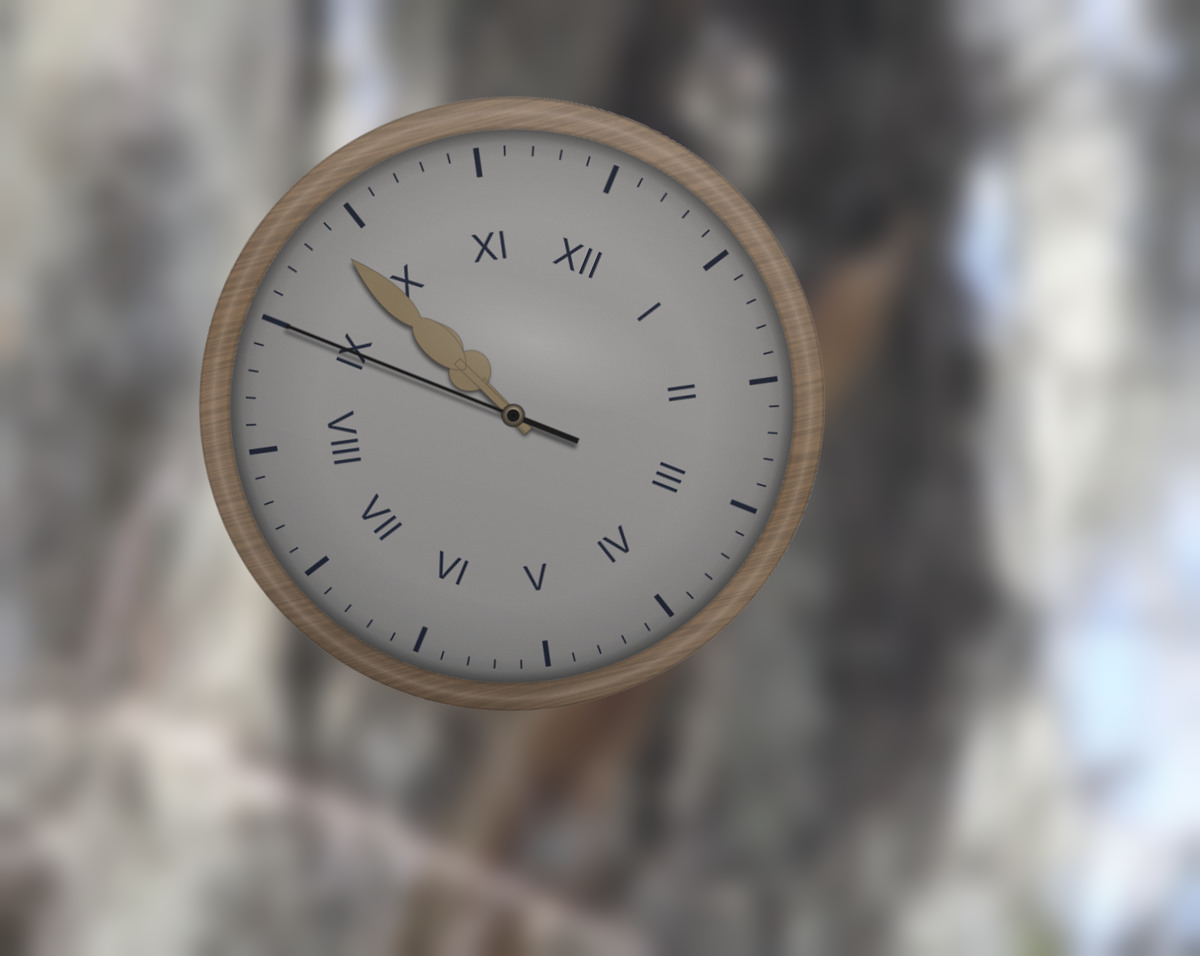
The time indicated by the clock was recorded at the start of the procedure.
9:48:45
